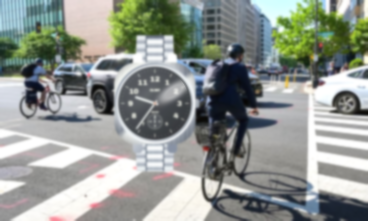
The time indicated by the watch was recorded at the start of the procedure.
9:36
